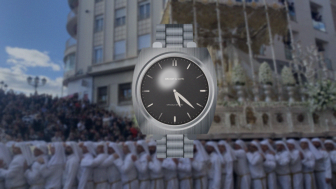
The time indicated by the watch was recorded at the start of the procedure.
5:22
